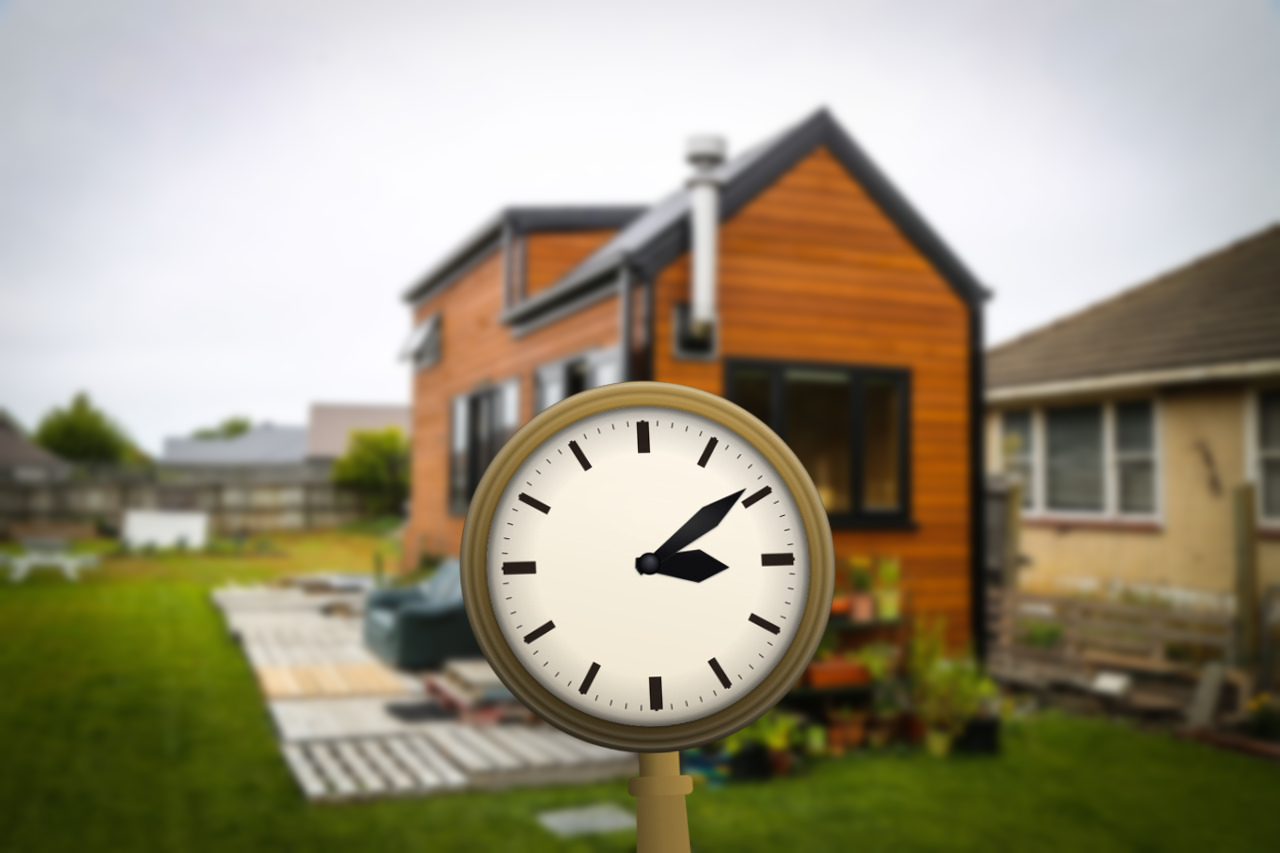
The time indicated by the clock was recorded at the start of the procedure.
3:09
